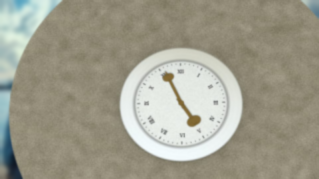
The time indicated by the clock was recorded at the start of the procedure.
4:56
